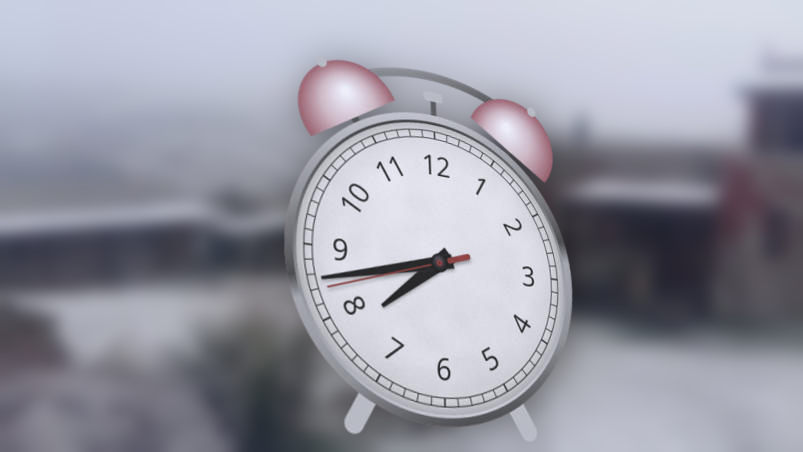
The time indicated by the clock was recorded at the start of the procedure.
7:42:42
